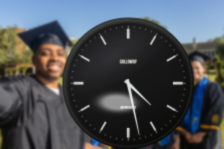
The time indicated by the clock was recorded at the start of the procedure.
4:28
